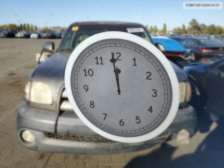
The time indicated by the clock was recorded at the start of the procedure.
11:59
